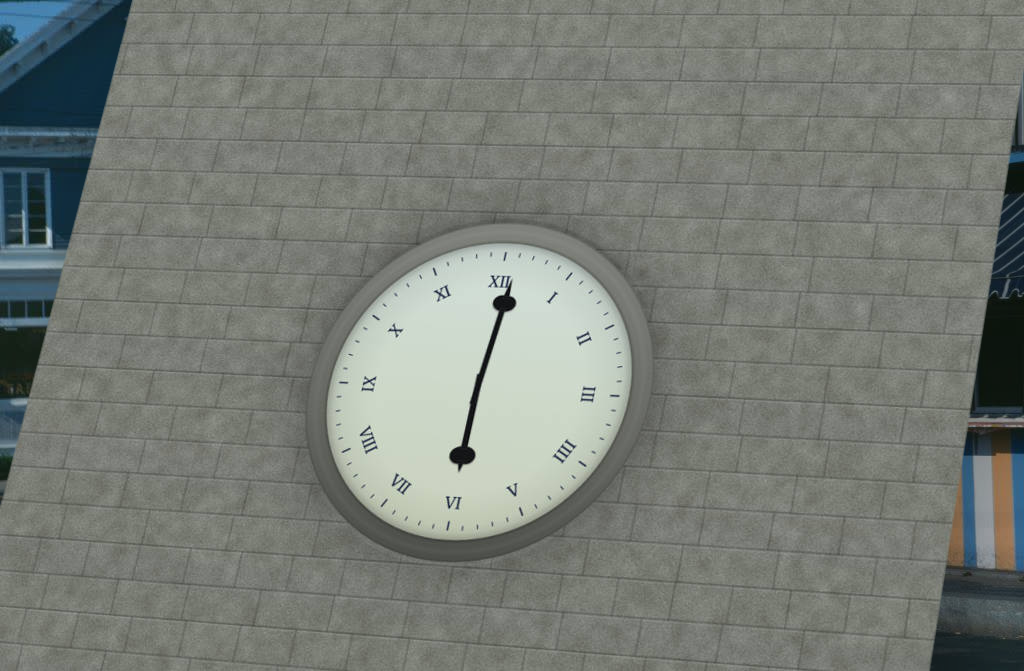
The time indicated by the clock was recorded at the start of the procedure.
6:01
